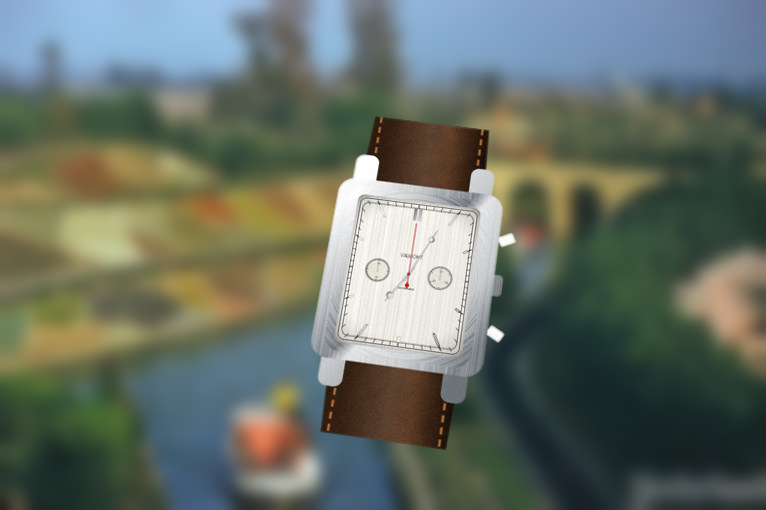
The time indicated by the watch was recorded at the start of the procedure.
7:04
